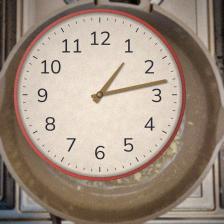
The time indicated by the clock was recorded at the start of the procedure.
1:13
